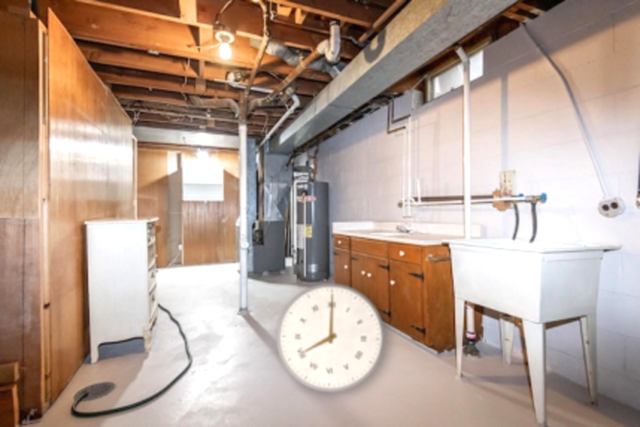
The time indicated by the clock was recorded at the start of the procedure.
8:00
